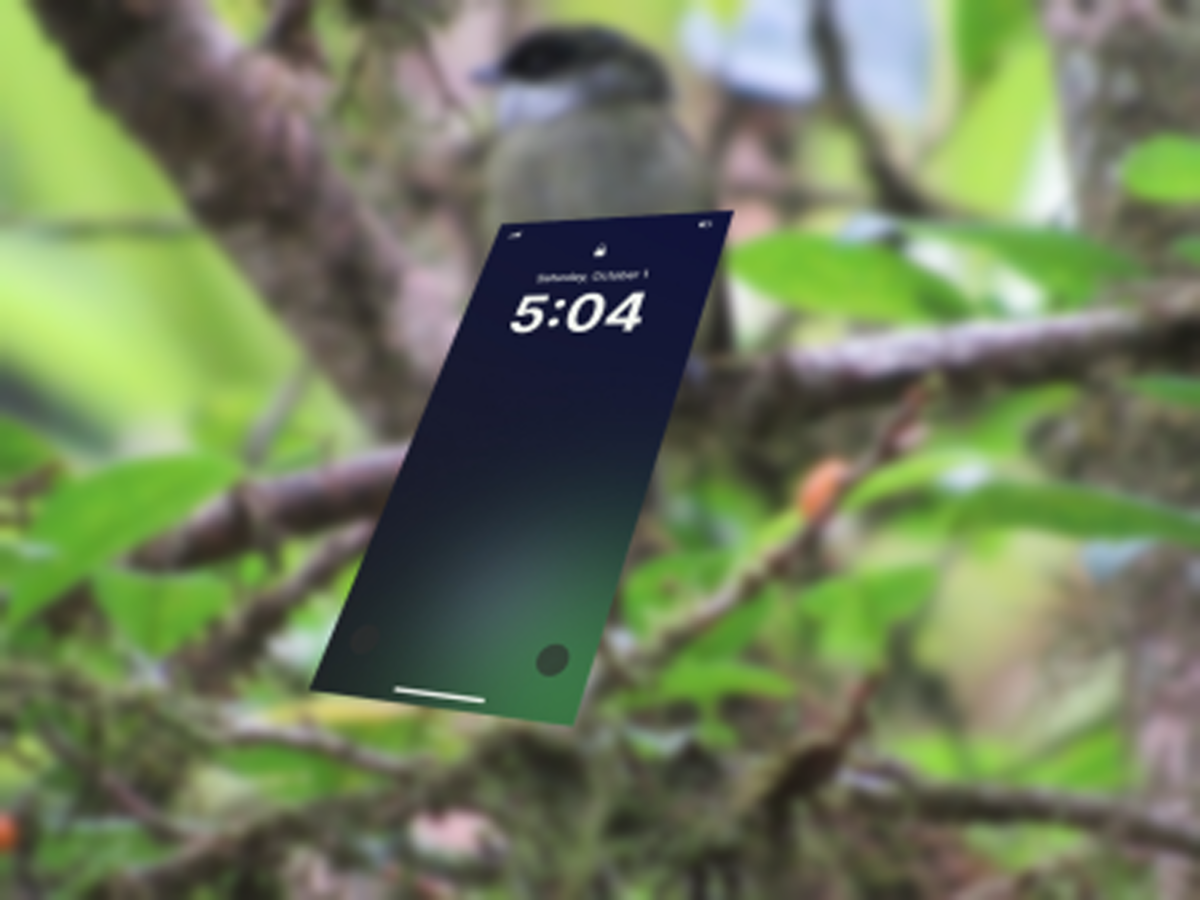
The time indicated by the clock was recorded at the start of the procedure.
5:04
